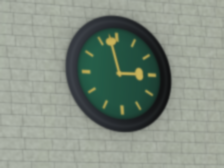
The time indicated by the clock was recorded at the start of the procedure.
2:58
